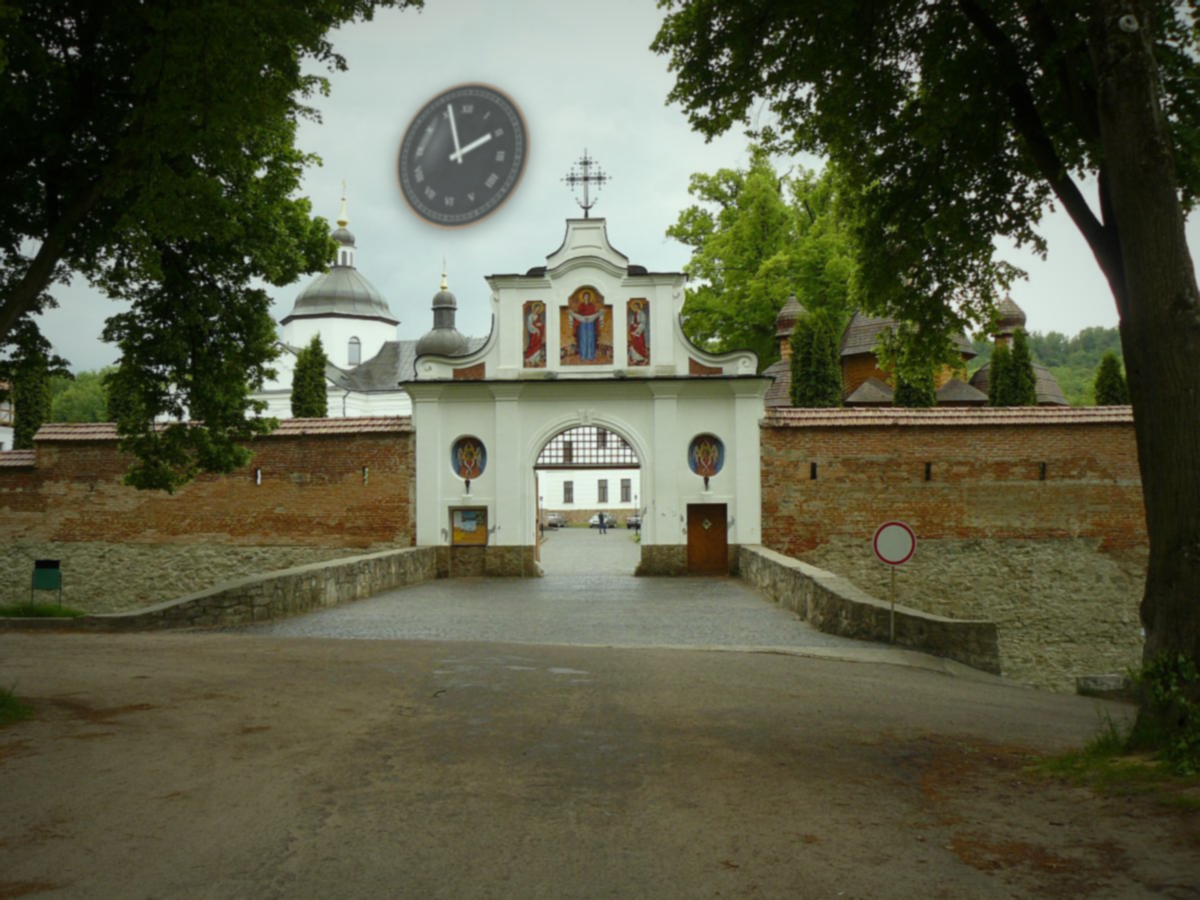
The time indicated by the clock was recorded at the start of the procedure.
1:56
